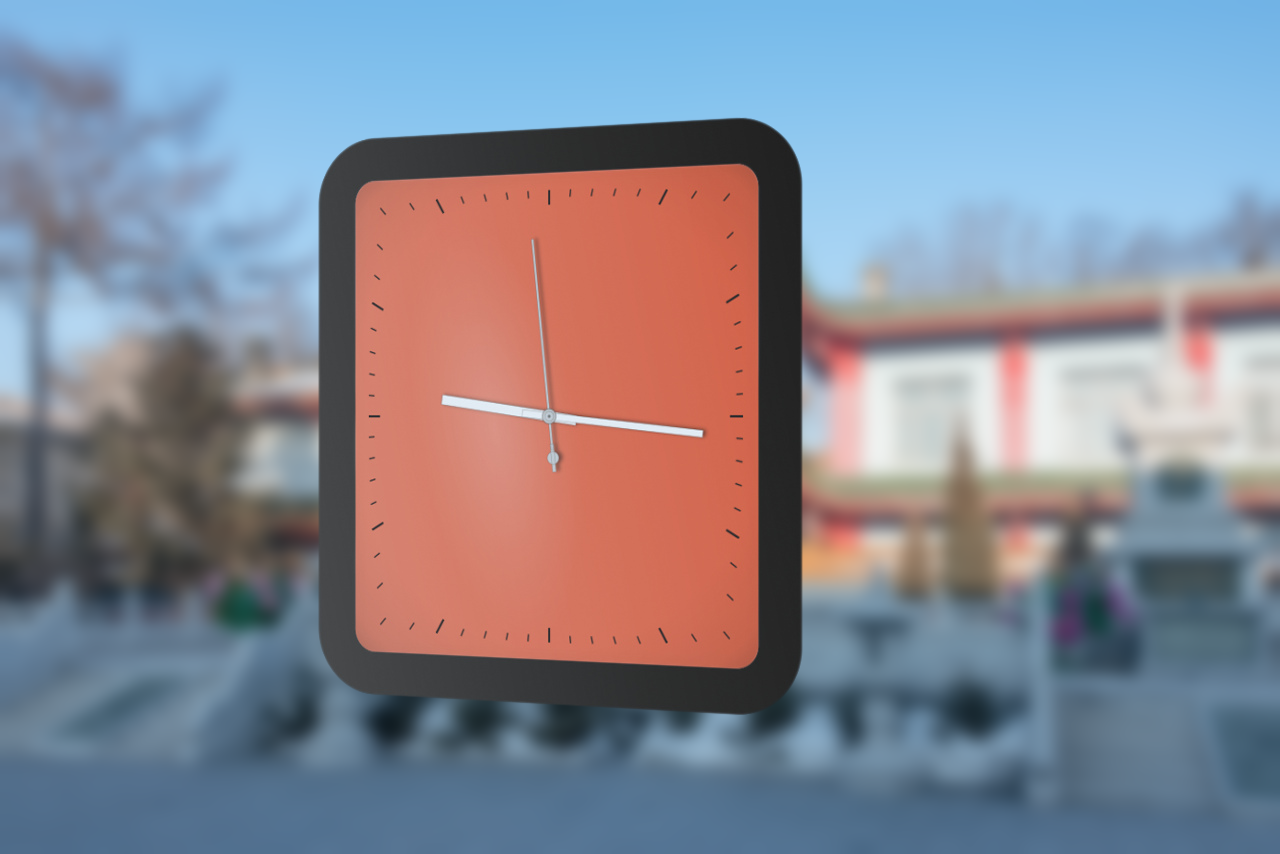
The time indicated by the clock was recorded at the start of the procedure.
9:15:59
